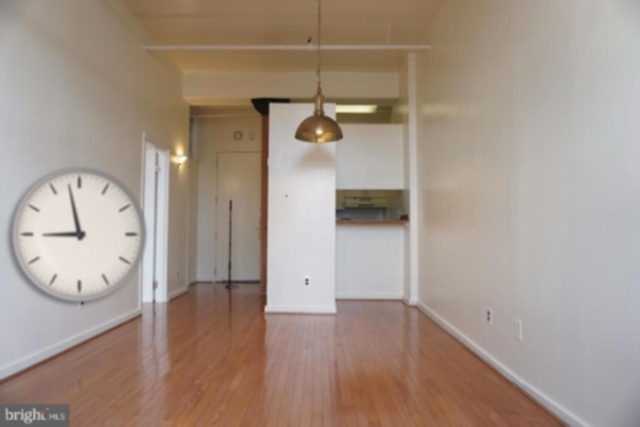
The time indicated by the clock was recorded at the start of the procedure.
8:58
